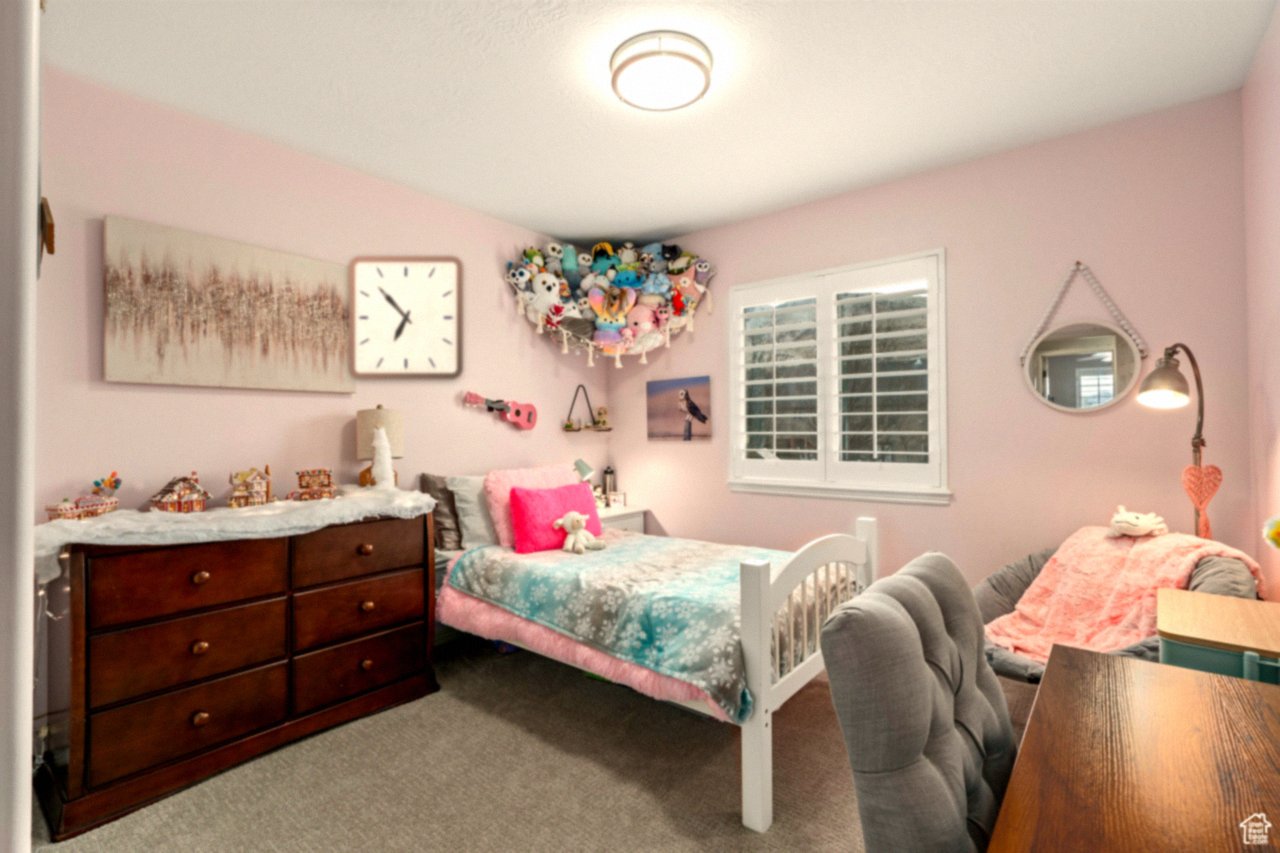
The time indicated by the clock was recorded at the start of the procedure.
6:53
